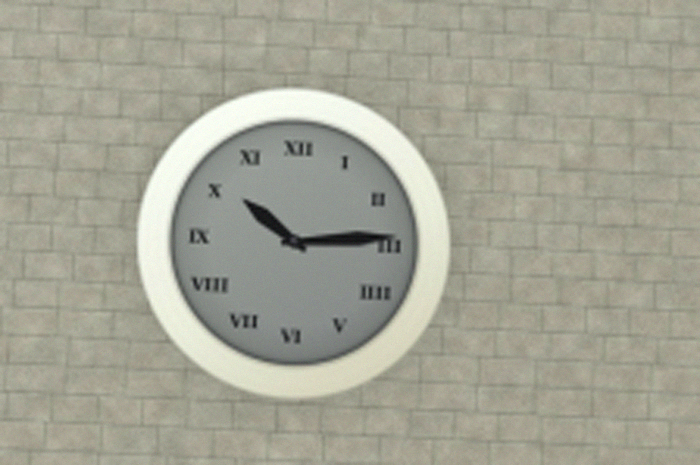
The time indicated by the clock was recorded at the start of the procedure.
10:14
